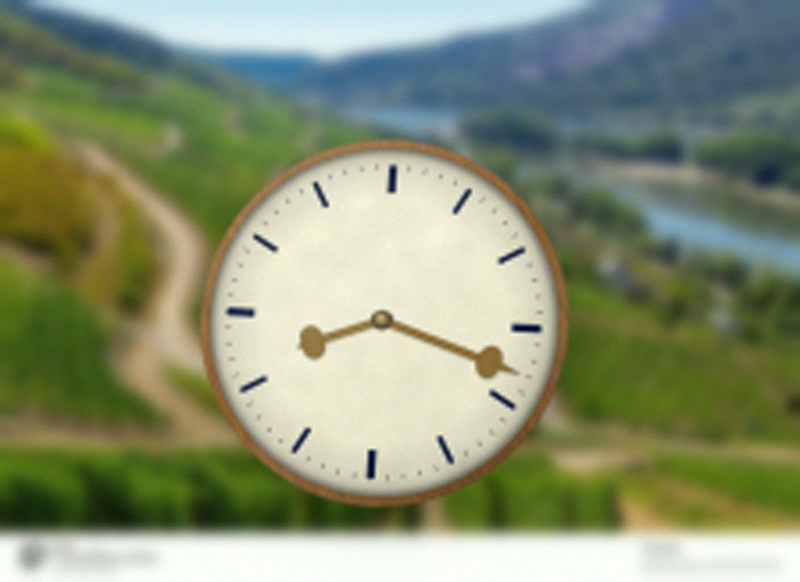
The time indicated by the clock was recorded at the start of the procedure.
8:18
